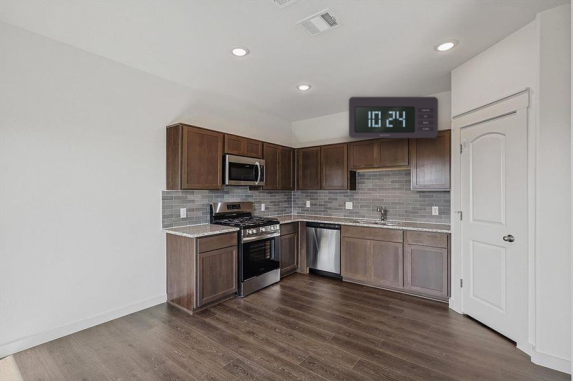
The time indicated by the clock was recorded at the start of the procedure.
10:24
